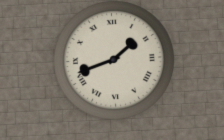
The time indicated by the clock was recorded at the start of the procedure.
1:42
